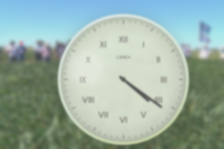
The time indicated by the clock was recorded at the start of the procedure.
4:21
